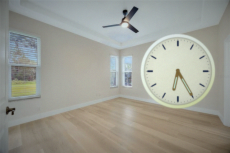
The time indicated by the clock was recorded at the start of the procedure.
6:25
